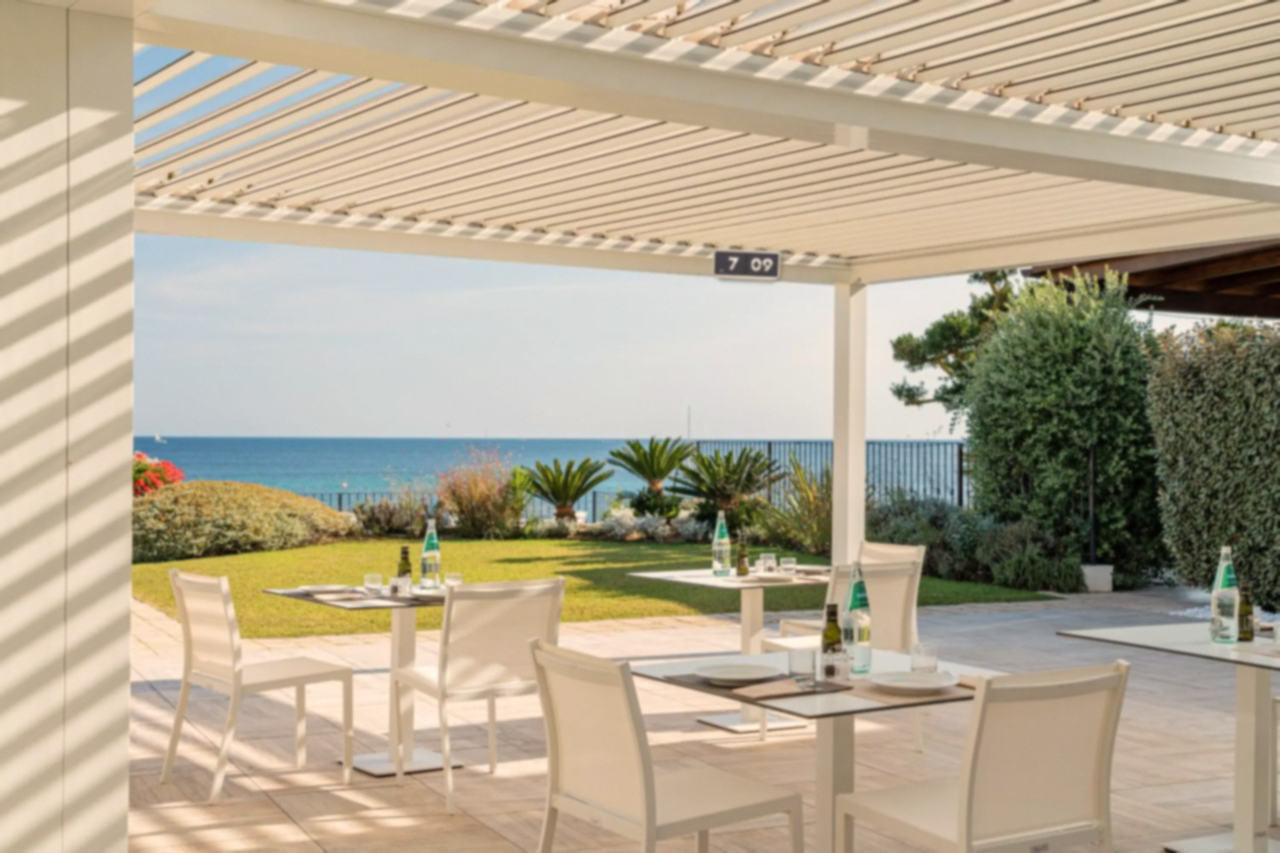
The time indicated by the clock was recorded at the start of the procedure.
7:09
